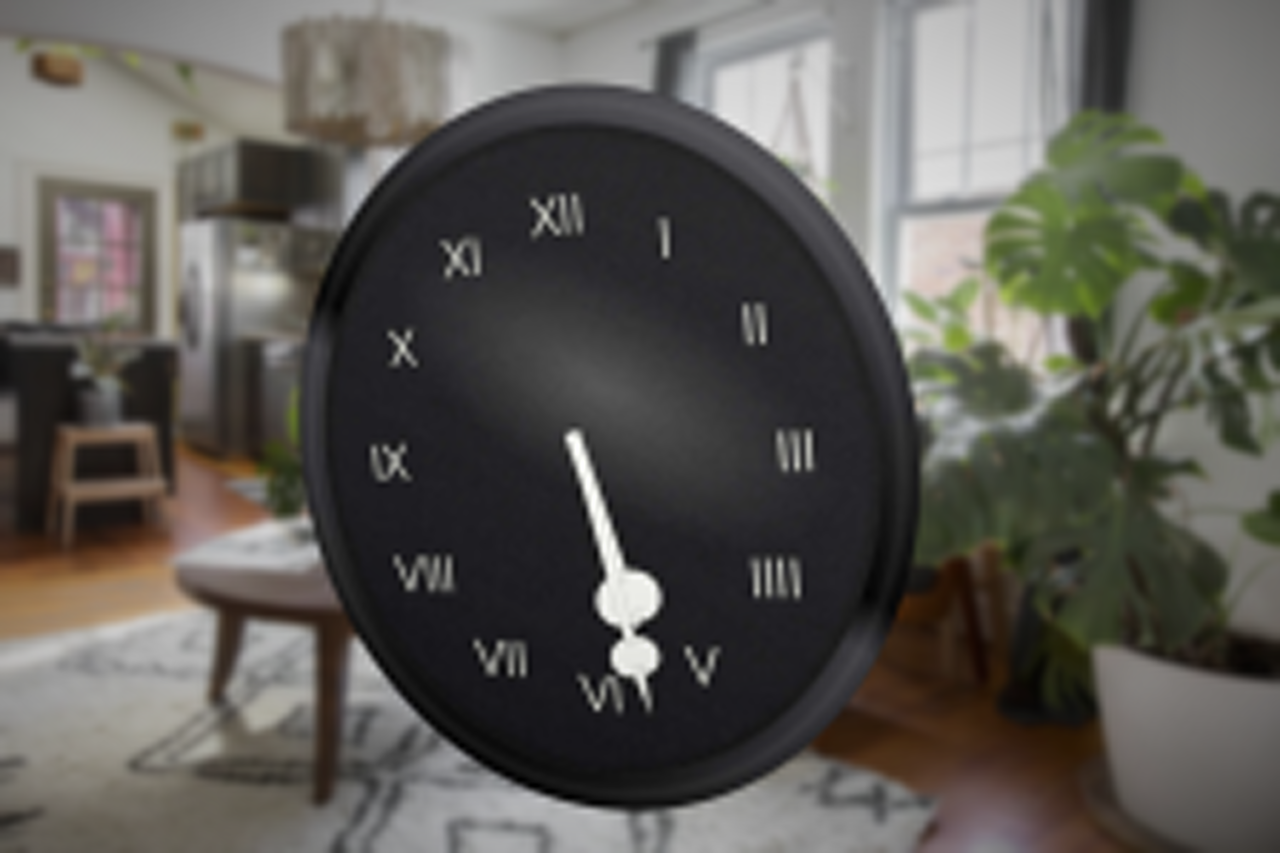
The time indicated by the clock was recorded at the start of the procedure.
5:28
